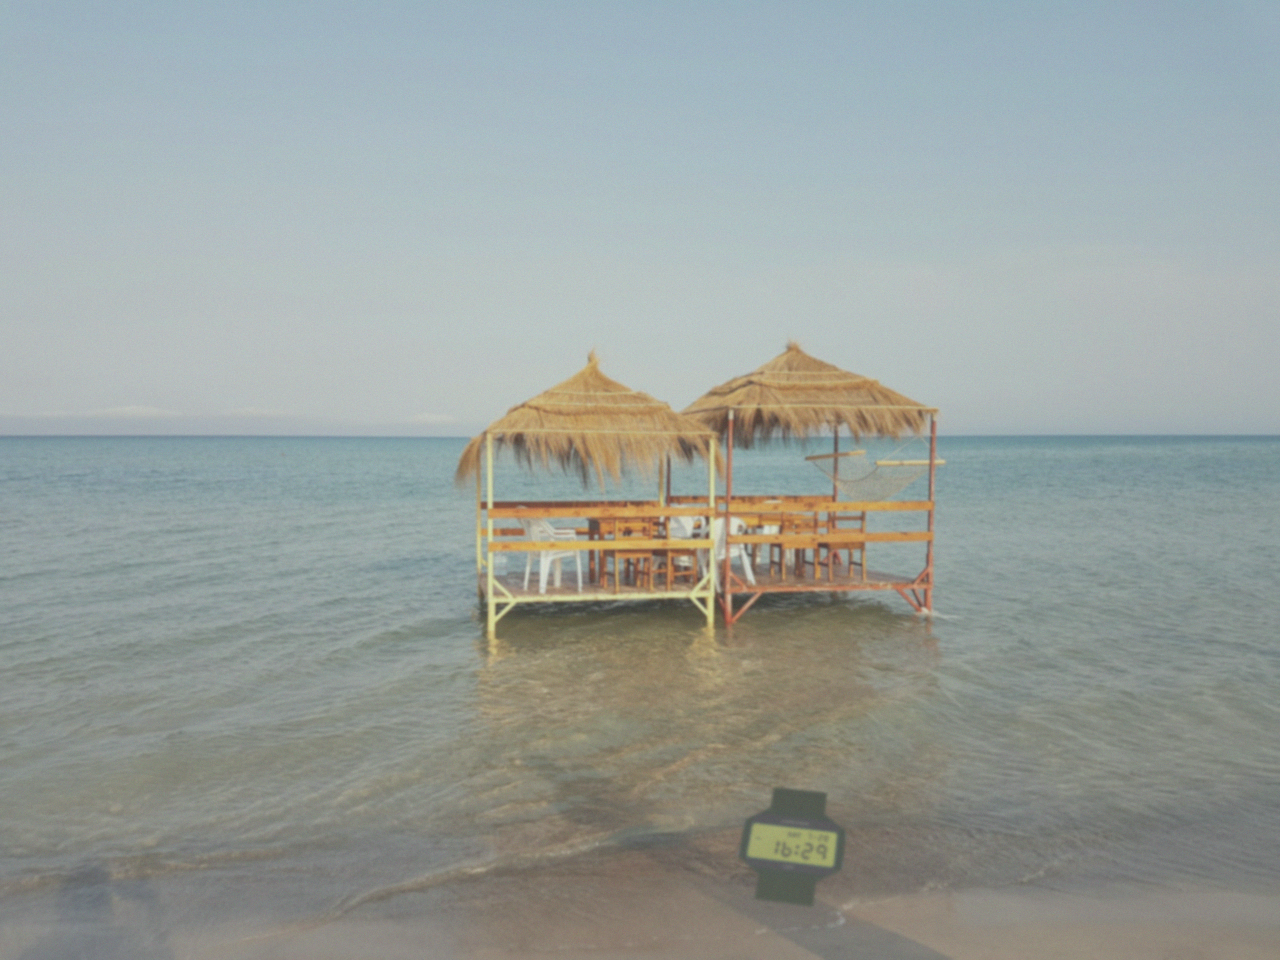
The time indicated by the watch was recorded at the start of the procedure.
16:29
